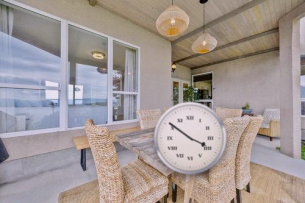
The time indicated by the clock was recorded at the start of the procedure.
3:51
